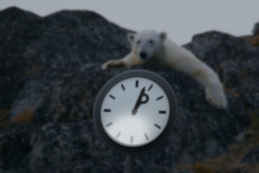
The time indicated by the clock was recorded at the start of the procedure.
1:03
